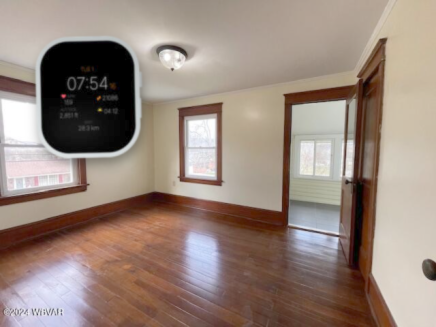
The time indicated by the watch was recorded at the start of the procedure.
7:54
